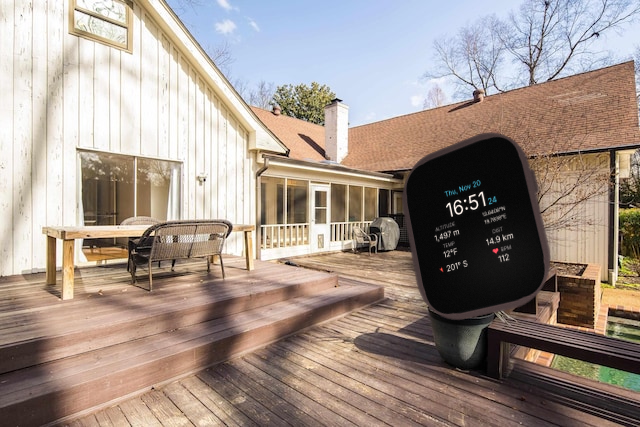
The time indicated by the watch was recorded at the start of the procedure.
16:51
